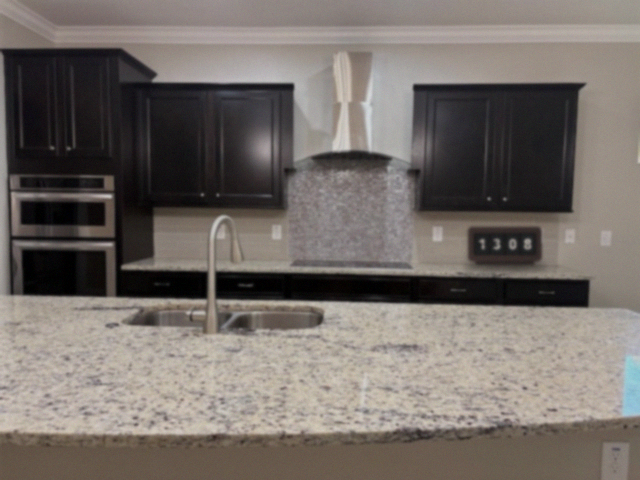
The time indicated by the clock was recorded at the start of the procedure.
13:08
